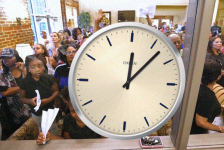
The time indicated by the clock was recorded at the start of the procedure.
12:07
